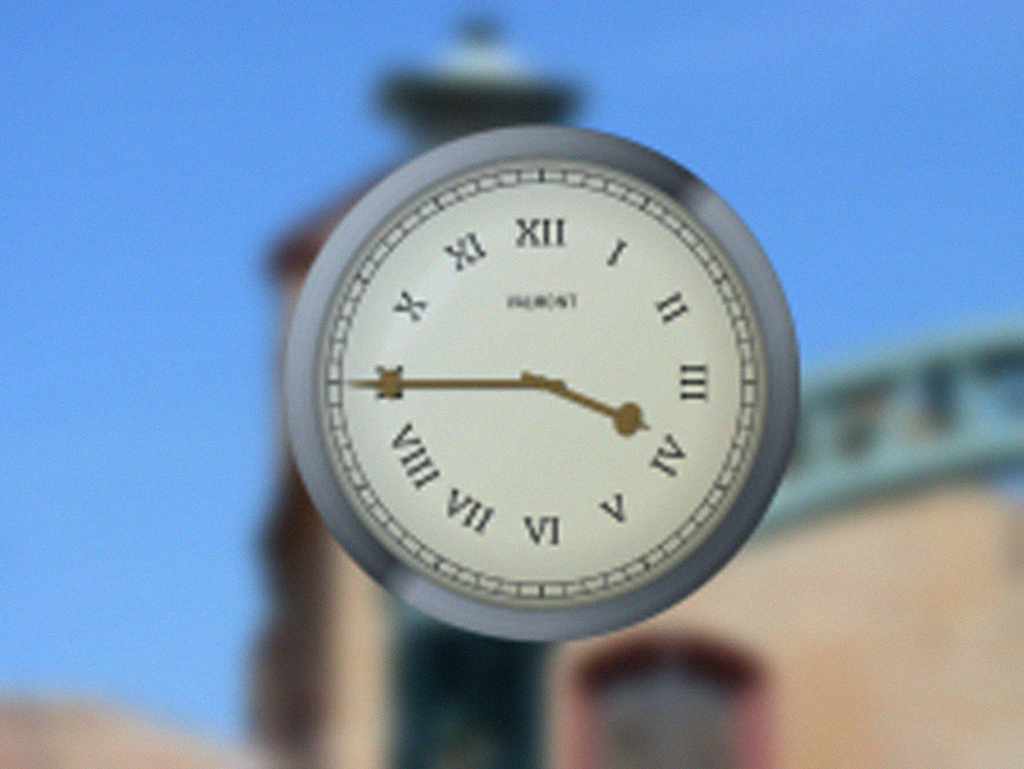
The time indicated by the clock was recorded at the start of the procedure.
3:45
